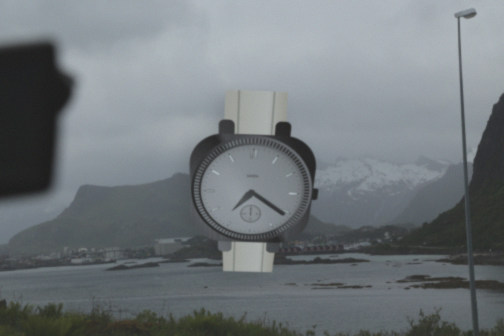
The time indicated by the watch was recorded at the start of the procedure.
7:21
